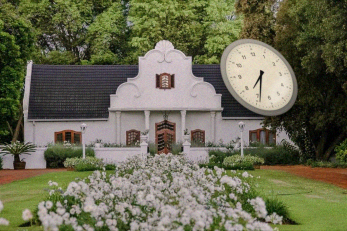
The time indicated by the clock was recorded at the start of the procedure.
7:34
